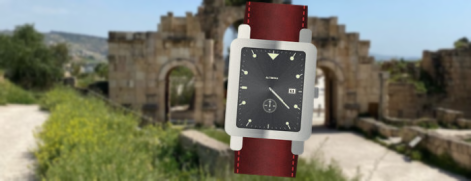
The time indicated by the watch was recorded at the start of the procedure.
4:22
